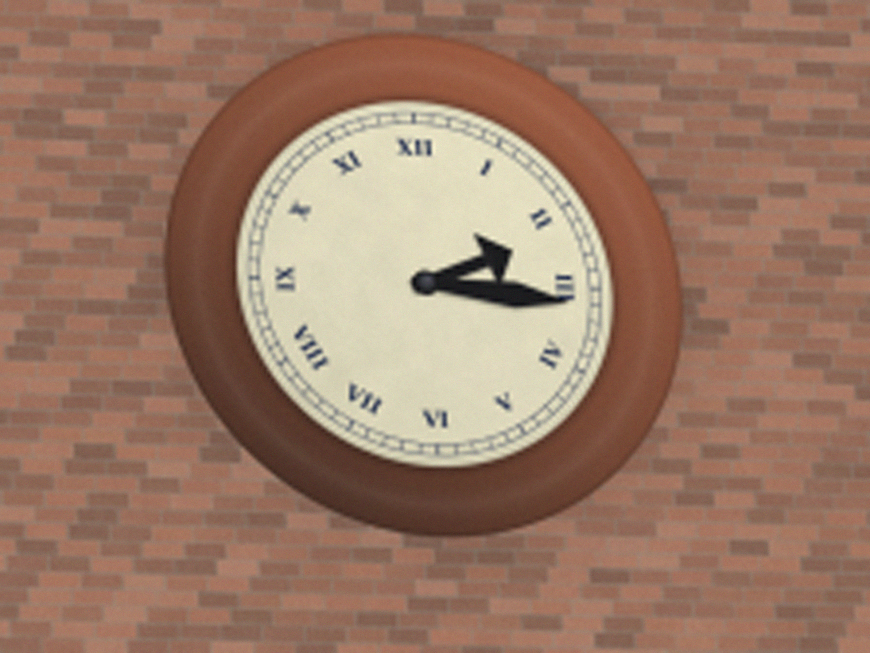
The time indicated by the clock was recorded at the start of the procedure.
2:16
